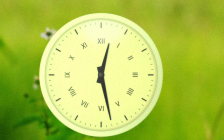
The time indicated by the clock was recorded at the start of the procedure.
12:28
